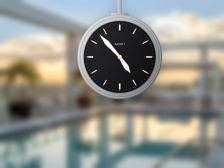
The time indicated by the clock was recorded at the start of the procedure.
4:53
